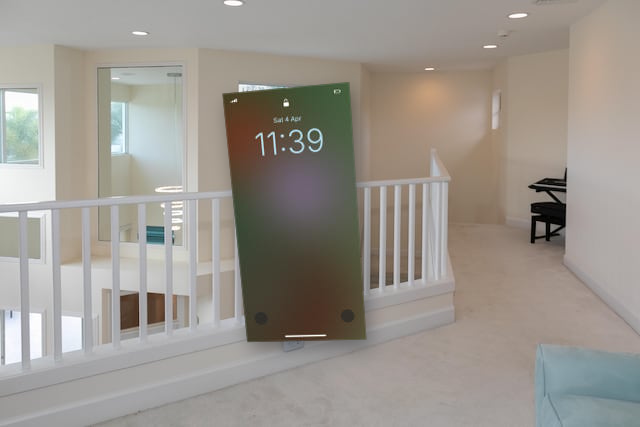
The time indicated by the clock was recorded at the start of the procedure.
11:39
